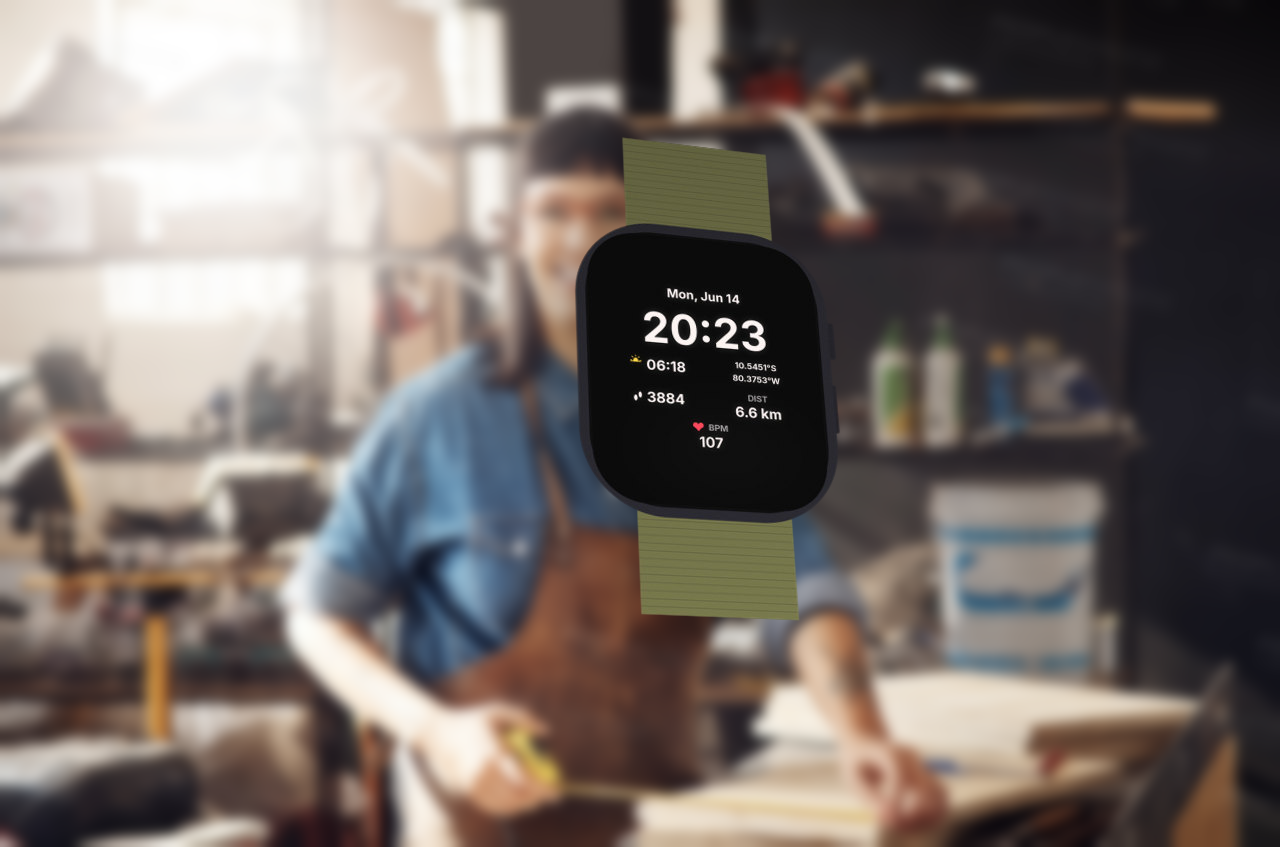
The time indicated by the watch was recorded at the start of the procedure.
20:23
